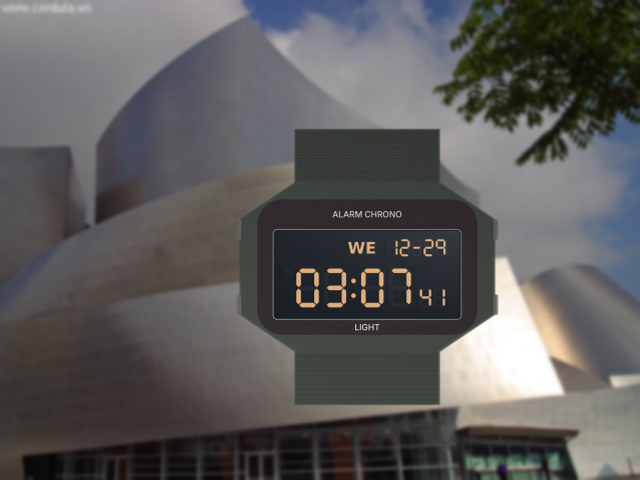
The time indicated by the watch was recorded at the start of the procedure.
3:07:41
